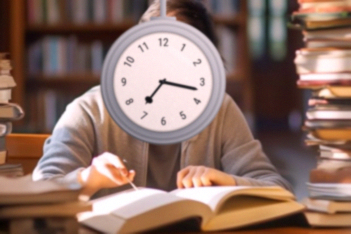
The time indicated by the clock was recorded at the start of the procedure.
7:17
